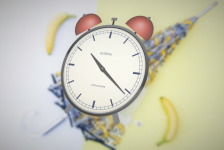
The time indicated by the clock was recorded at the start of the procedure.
10:21
